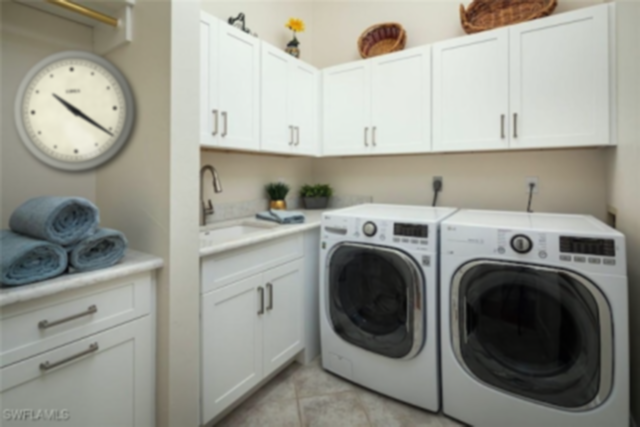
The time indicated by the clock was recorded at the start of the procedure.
10:21
